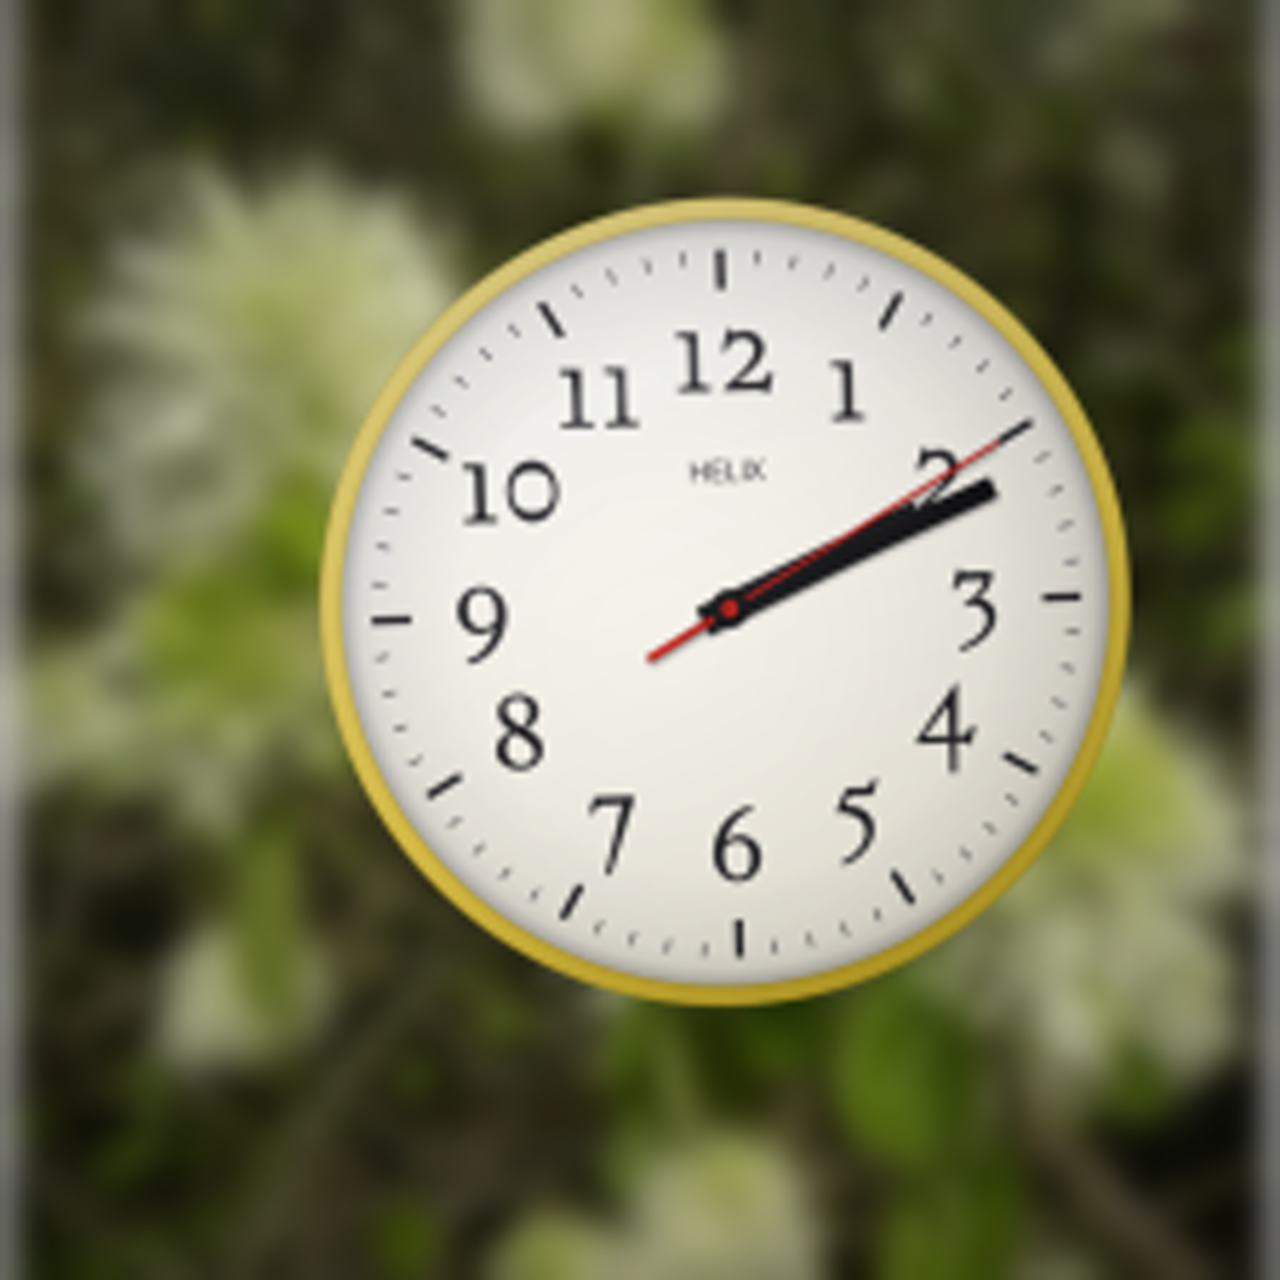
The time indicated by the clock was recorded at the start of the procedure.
2:11:10
